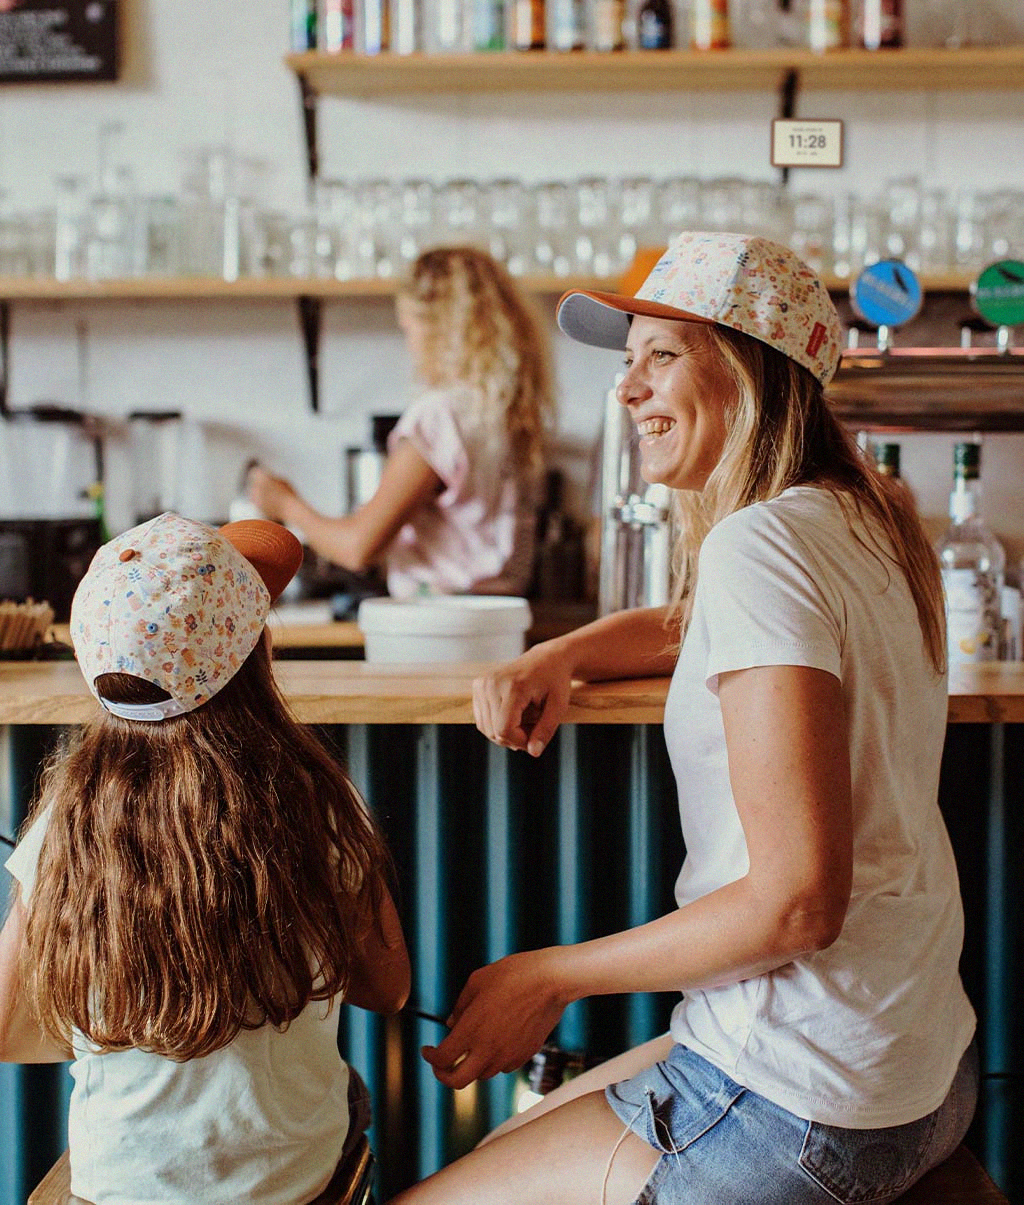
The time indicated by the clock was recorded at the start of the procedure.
11:28
